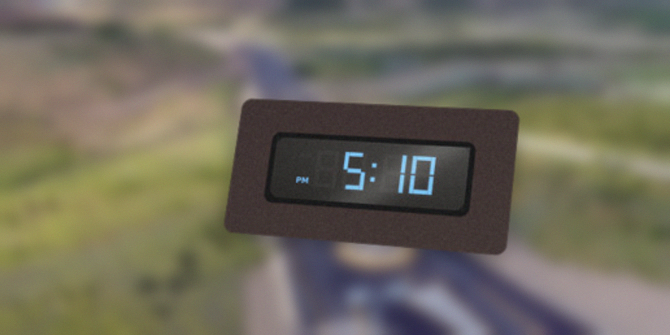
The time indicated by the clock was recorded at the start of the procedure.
5:10
